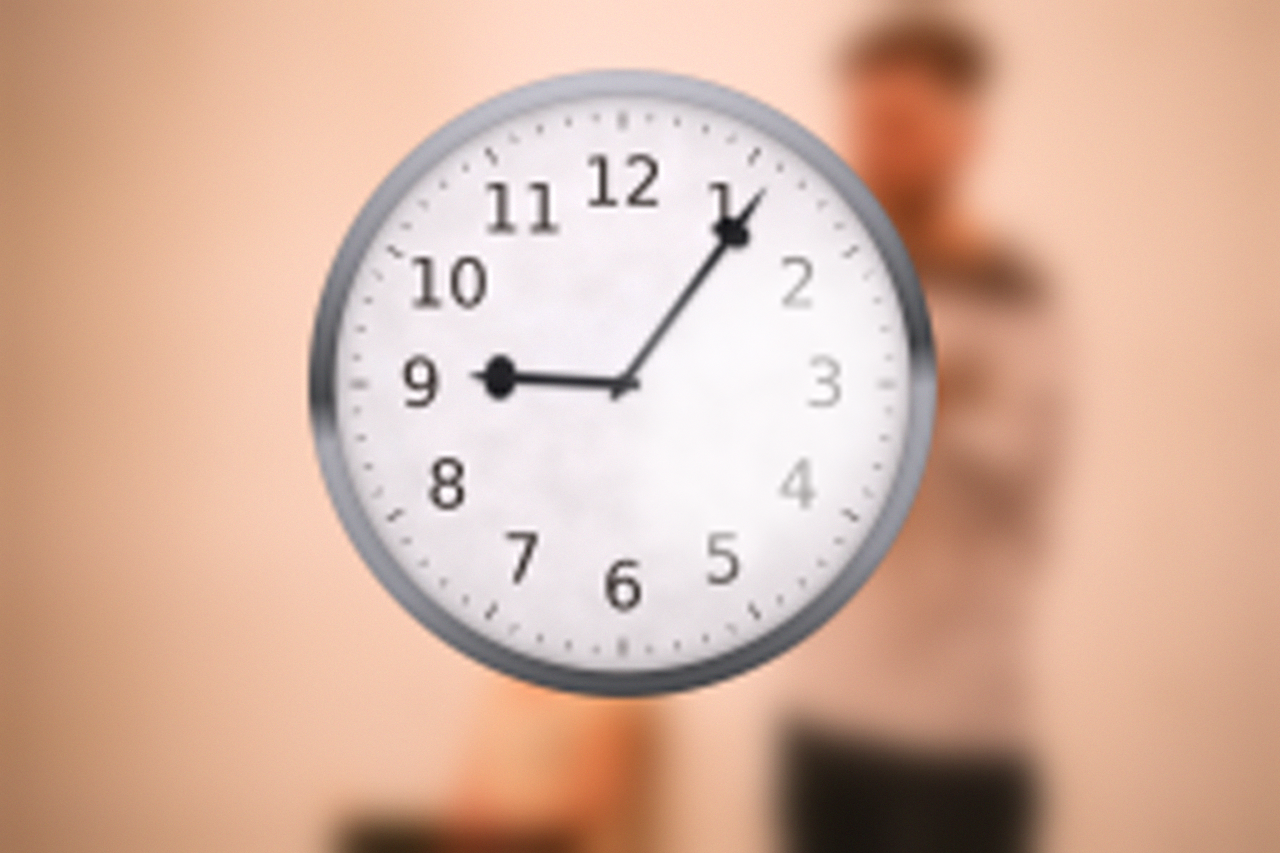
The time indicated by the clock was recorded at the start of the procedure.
9:06
